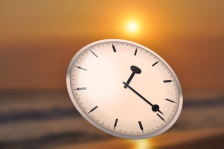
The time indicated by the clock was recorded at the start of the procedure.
1:24
